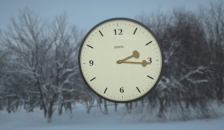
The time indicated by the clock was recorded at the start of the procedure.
2:16
